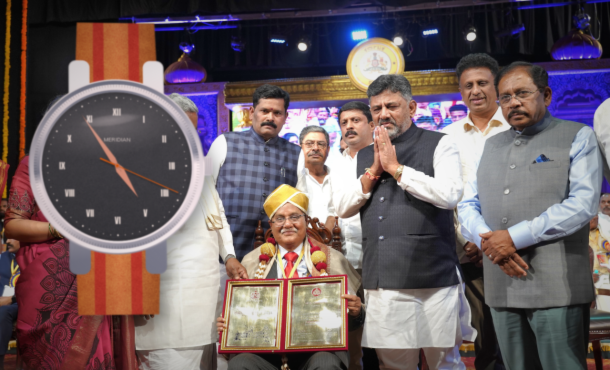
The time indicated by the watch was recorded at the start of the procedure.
4:54:19
